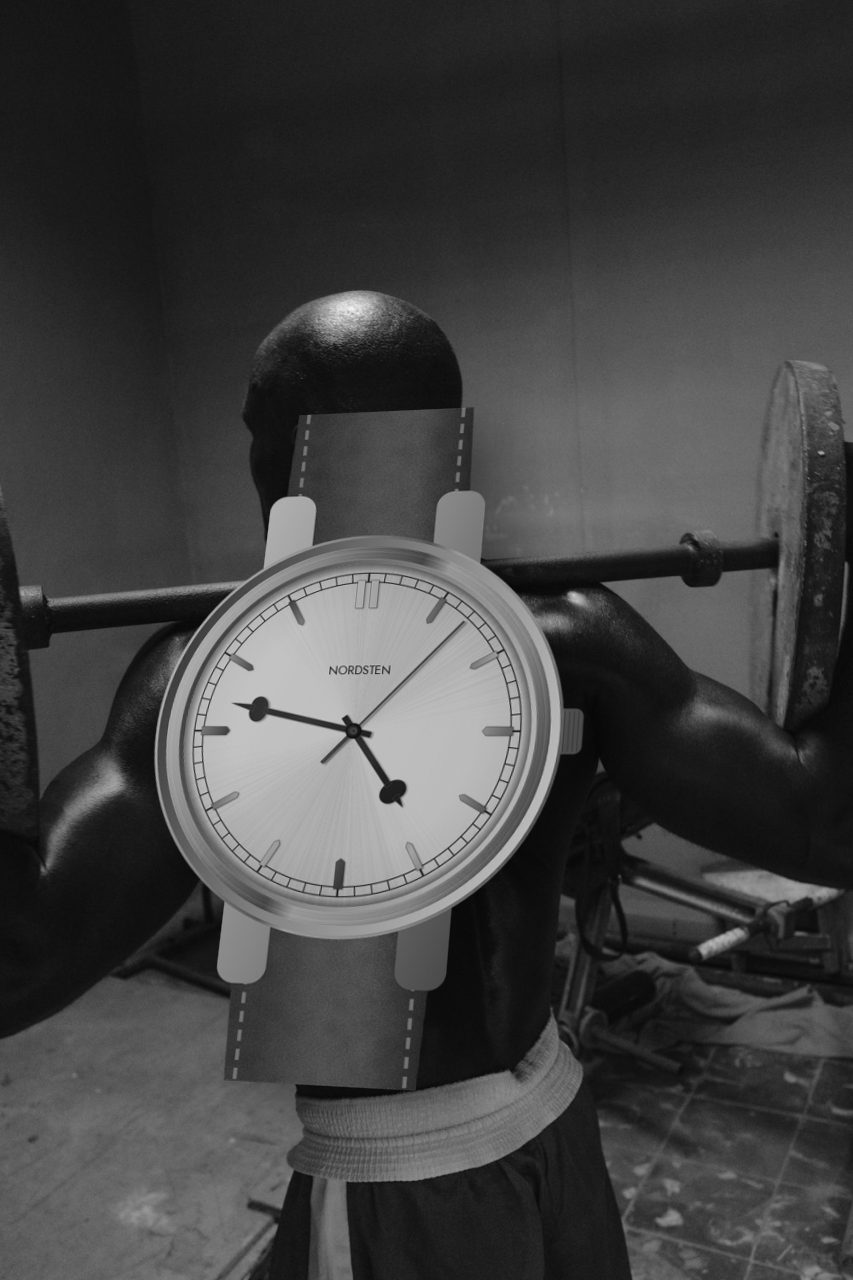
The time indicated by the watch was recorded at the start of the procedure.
4:47:07
